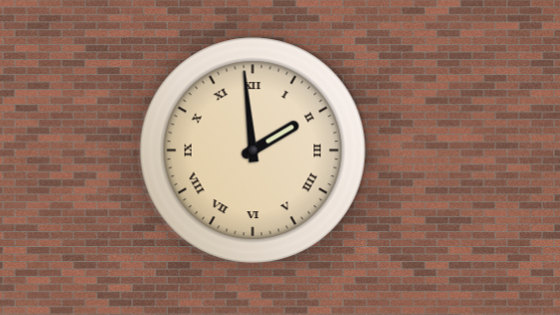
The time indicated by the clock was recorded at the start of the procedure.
1:59
